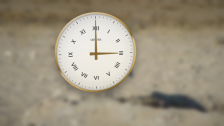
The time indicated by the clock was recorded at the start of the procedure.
3:00
